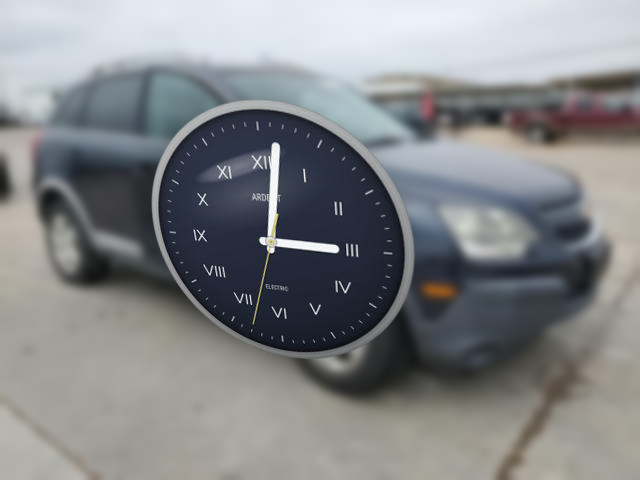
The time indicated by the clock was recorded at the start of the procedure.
3:01:33
